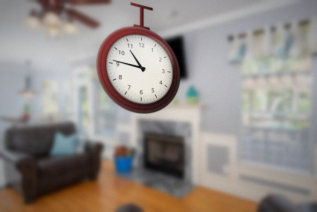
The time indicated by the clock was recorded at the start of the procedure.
10:46
